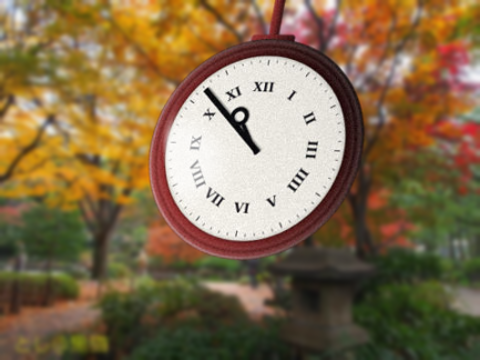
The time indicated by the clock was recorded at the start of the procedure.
10:52
